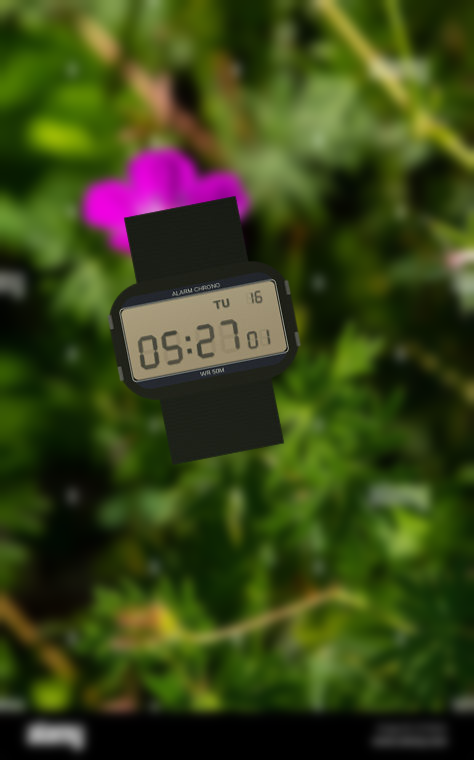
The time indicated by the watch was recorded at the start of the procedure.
5:27:01
